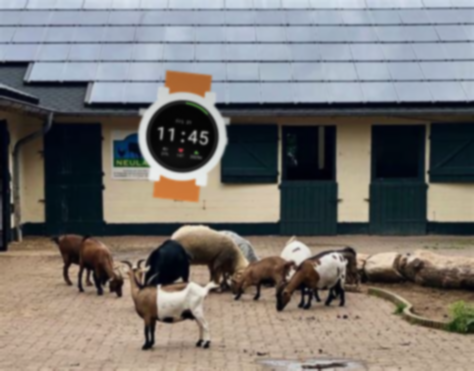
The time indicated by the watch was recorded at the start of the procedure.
11:45
